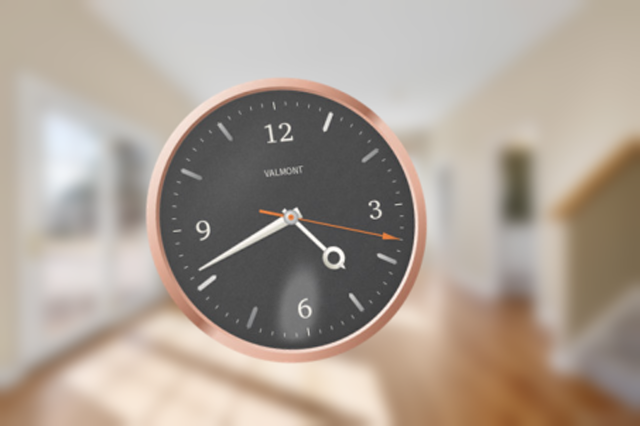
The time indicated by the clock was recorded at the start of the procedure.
4:41:18
